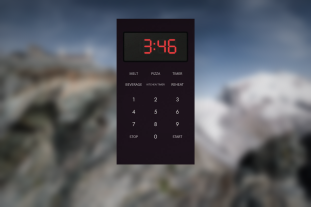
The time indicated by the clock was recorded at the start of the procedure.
3:46
